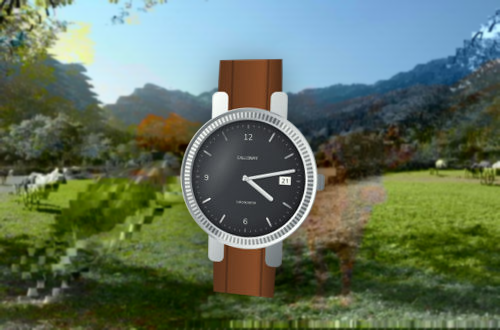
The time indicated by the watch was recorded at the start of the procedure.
4:13
